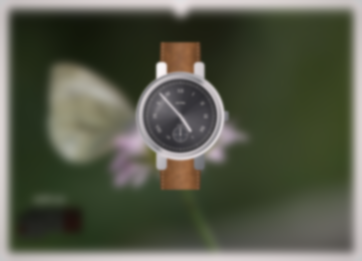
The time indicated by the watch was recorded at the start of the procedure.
4:53
